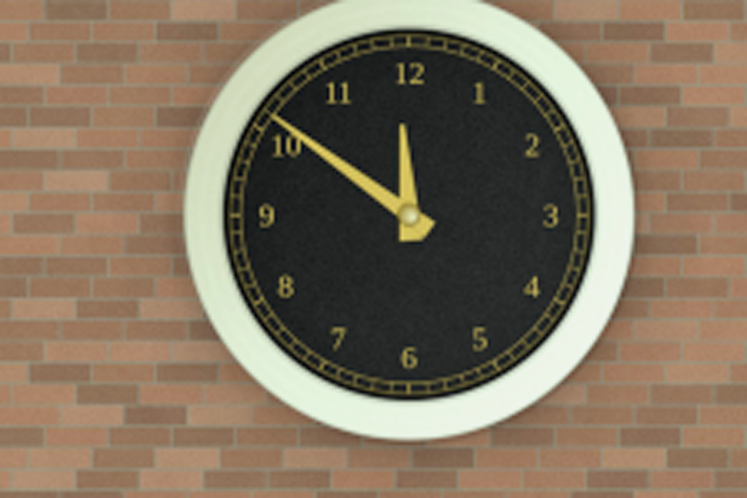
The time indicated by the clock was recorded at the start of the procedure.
11:51
